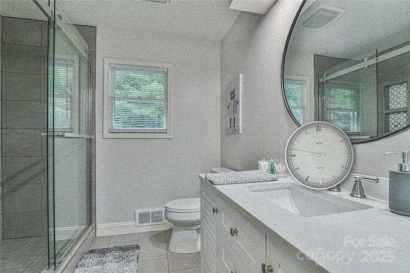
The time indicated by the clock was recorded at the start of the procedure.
8:47
